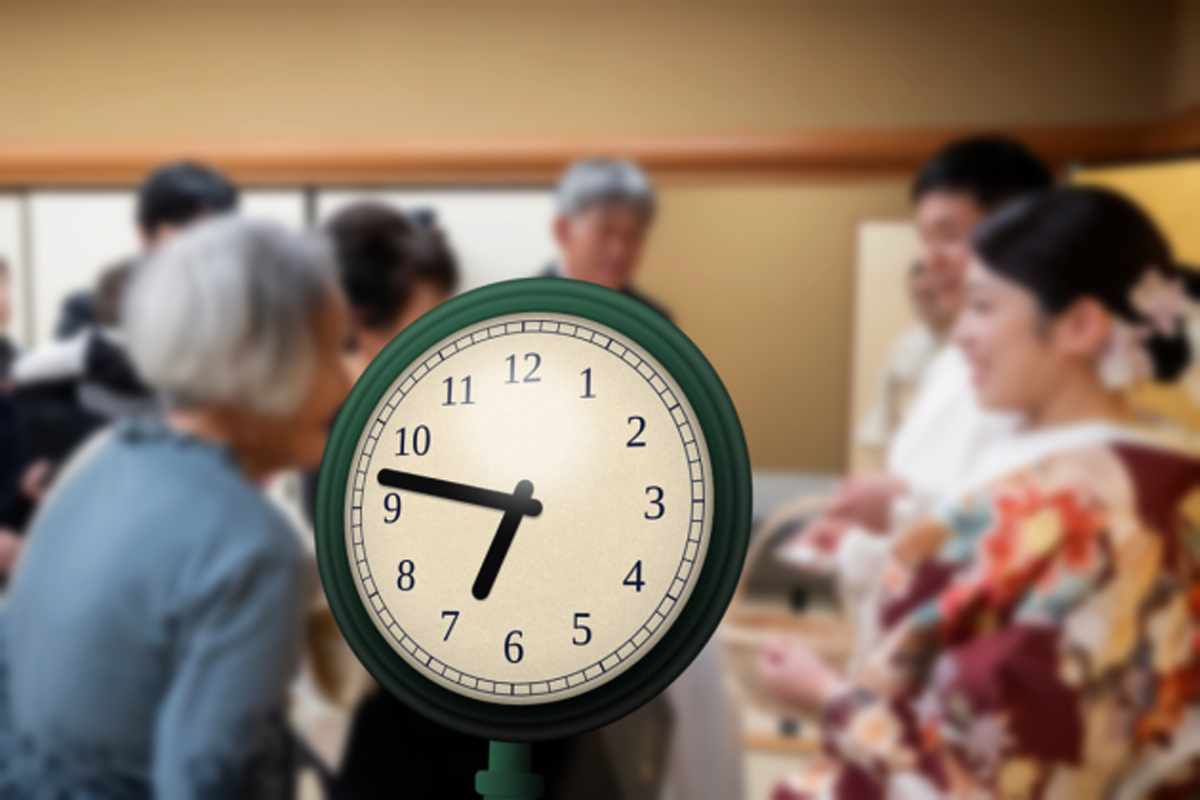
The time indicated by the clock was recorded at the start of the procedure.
6:47
